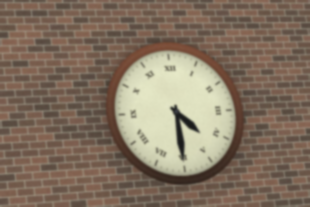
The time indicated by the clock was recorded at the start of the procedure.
4:30
